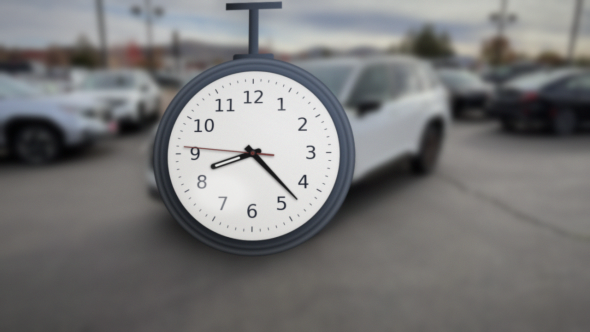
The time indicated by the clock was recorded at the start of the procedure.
8:22:46
